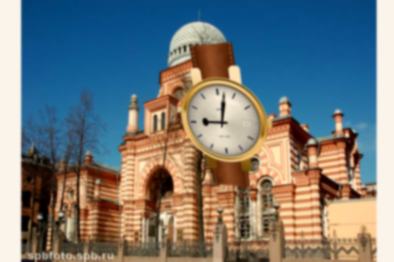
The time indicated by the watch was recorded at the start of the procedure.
9:02
